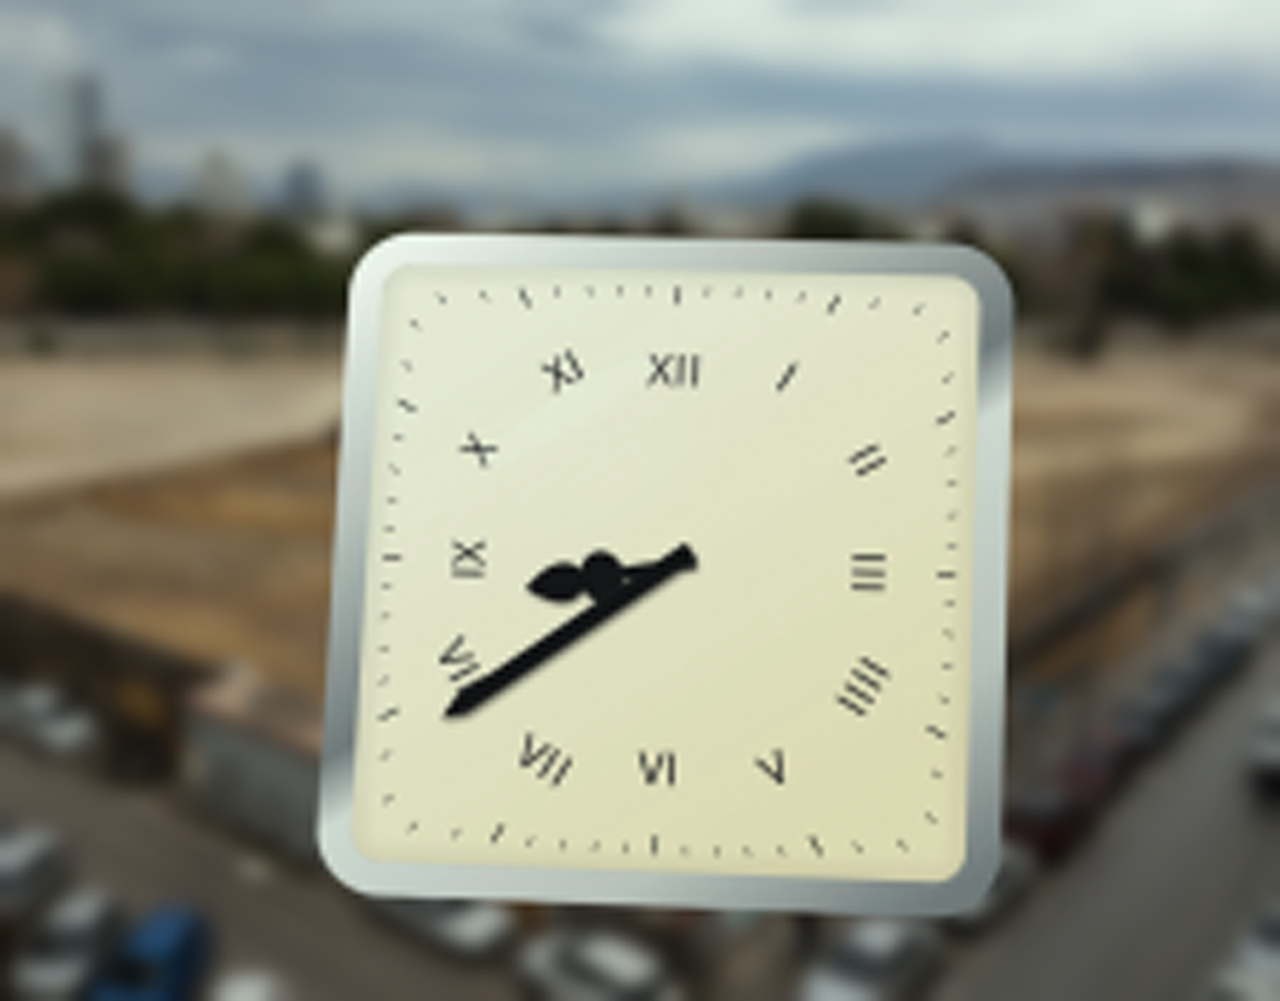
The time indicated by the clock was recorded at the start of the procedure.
8:39
